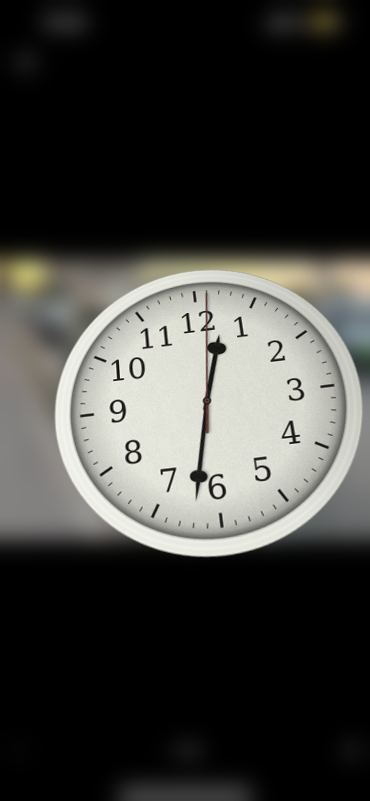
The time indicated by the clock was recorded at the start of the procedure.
12:32:01
